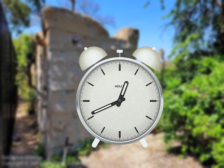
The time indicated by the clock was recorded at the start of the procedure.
12:41
